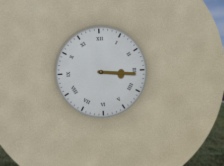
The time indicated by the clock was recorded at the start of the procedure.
3:16
